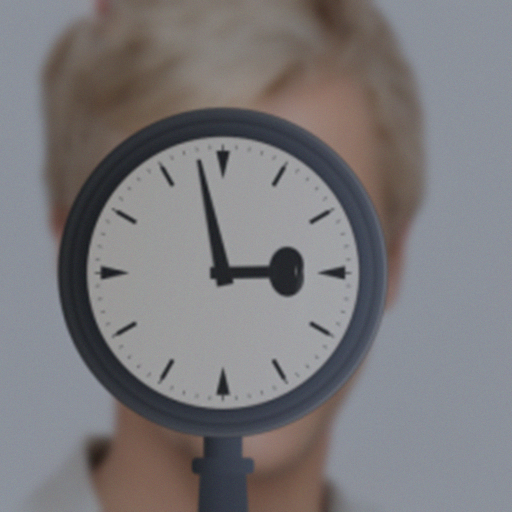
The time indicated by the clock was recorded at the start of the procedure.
2:58
